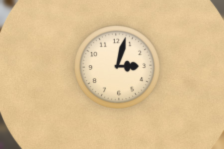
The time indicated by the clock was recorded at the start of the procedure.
3:03
